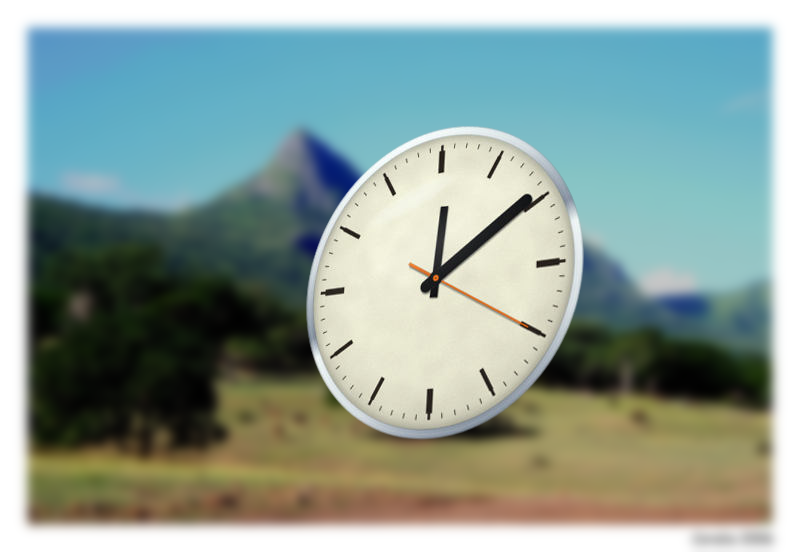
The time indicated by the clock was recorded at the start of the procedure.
12:09:20
